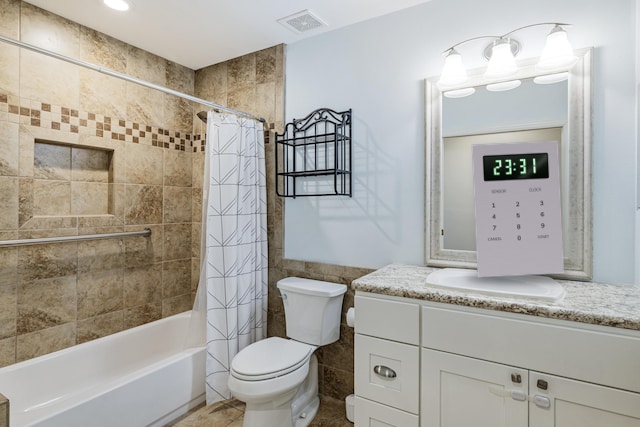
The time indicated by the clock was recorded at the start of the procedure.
23:31
